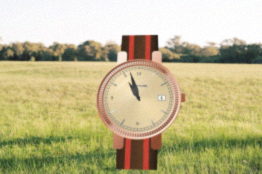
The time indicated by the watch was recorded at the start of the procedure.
10:57
